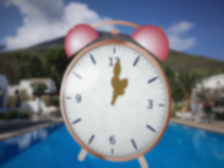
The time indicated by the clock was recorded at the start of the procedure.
1:01
